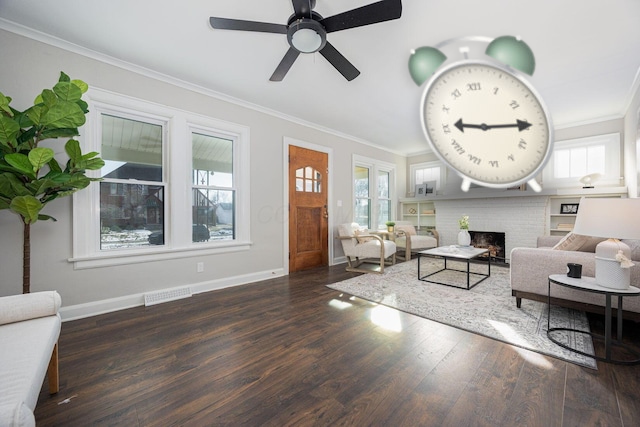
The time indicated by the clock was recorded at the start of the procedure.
9:15
